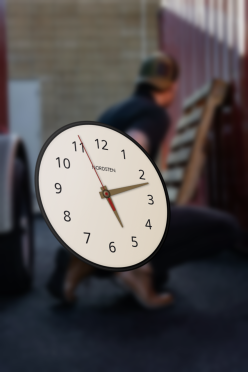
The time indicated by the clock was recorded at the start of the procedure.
5:11:56
